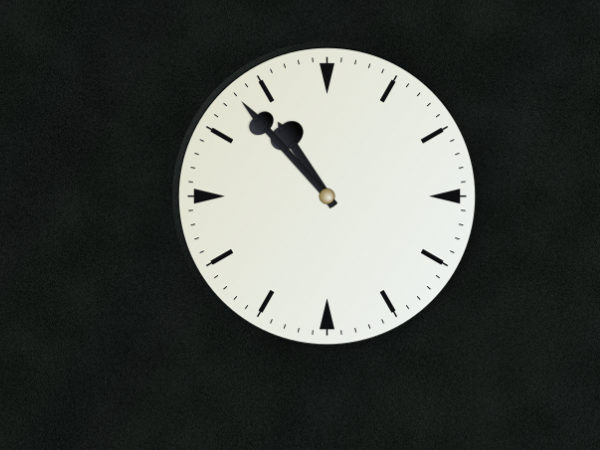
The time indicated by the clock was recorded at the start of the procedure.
10:53
